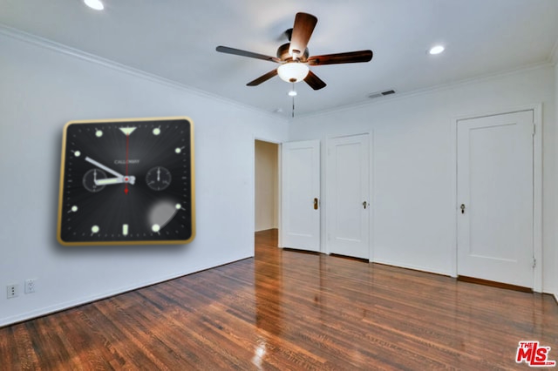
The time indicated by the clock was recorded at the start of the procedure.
8:50
